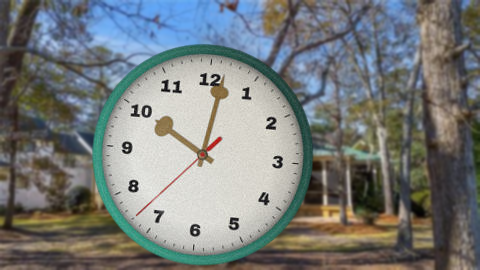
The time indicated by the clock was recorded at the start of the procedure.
10:01:37
